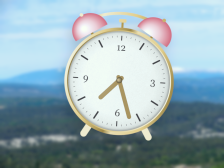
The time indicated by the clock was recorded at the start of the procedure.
7:27
